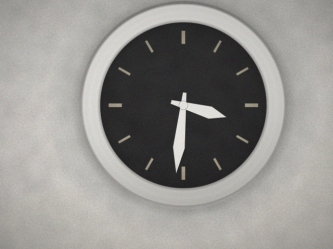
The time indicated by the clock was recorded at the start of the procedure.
3:31
